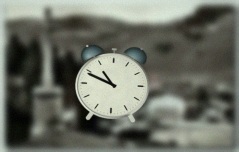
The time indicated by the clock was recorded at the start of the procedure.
10:49
